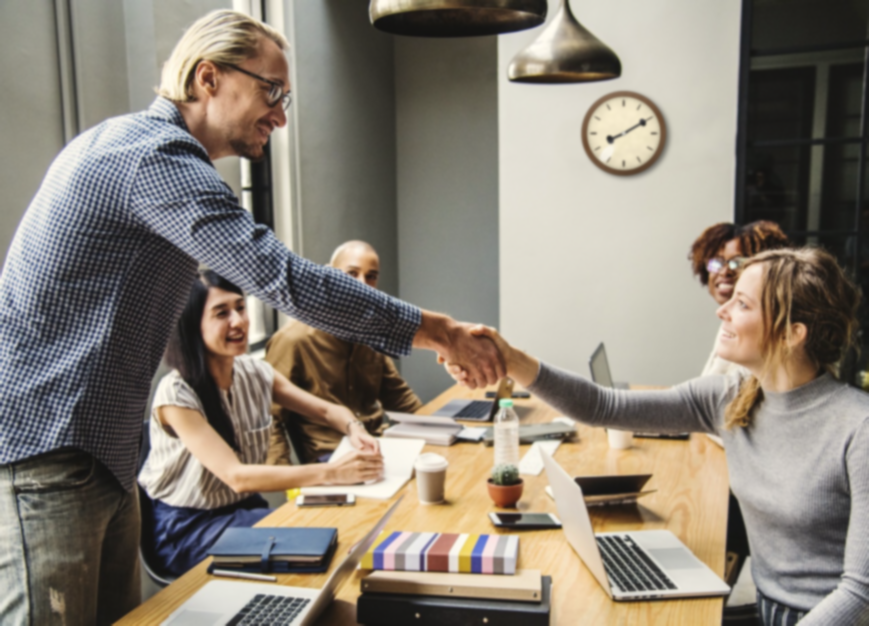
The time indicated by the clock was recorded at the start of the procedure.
8:10
